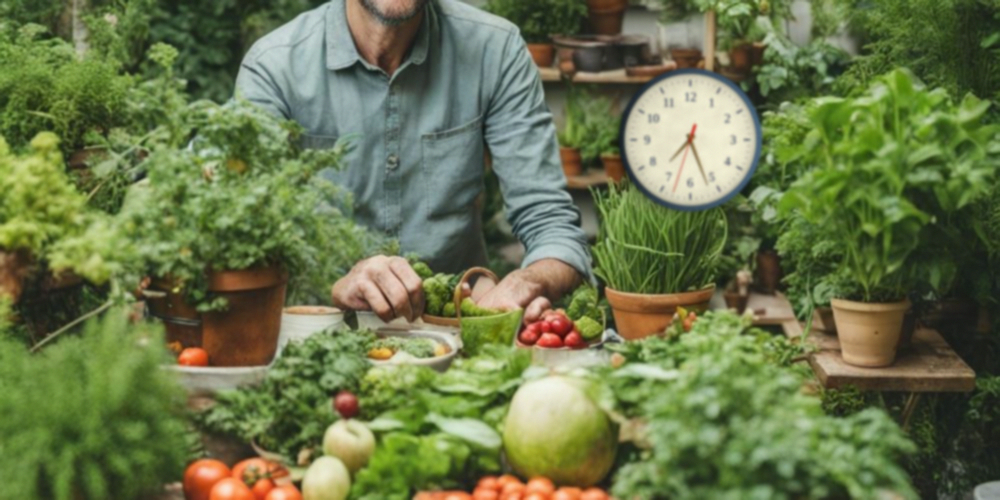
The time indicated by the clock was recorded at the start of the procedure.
7:26:33
